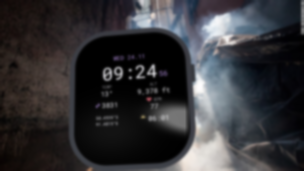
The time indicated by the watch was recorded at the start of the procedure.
9:24
